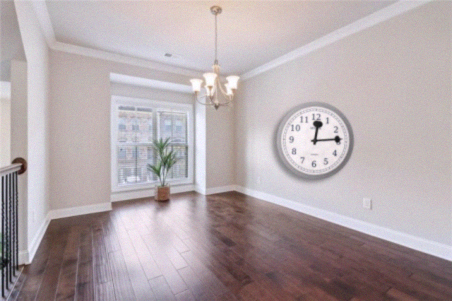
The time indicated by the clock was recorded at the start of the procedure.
12:14
